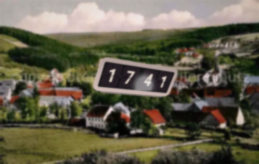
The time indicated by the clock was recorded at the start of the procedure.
17:41
